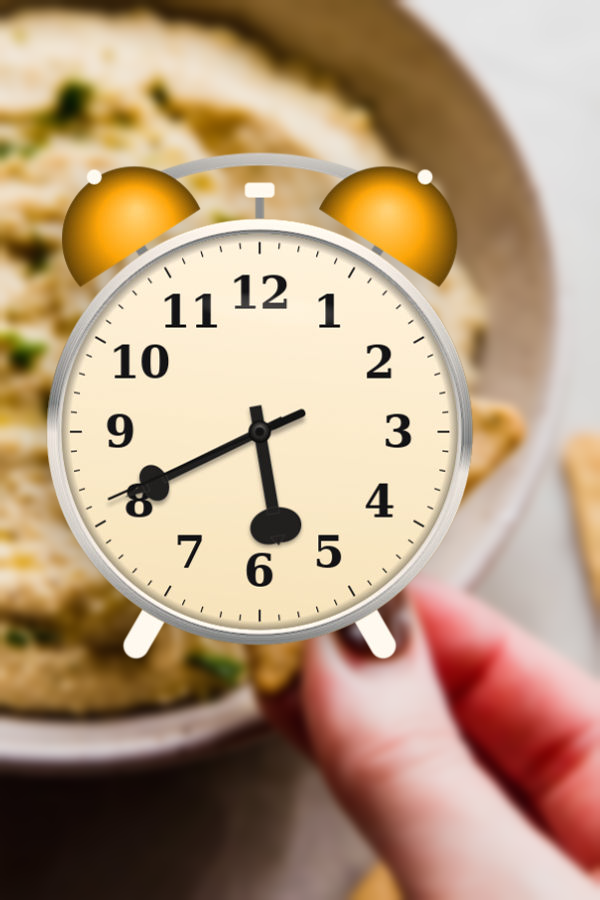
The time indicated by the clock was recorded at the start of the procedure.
5:40:41
